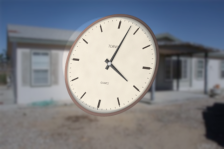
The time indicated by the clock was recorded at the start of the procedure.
4:03
